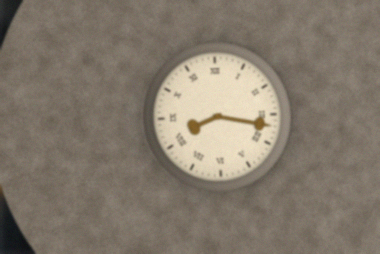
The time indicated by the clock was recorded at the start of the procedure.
8:17
